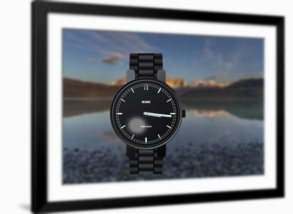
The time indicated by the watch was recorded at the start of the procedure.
3:16
